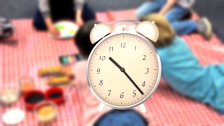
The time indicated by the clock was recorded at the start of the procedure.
10:23
